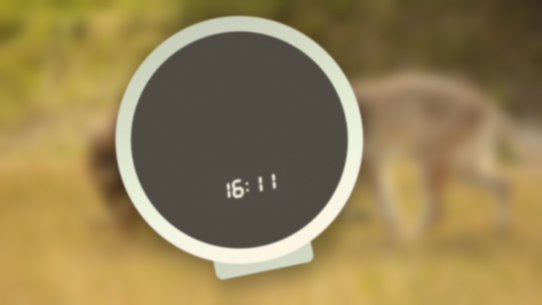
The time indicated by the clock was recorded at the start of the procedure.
16:11
